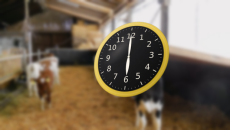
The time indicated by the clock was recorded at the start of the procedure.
6:00
